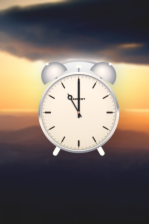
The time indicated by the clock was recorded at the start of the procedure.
11:00
